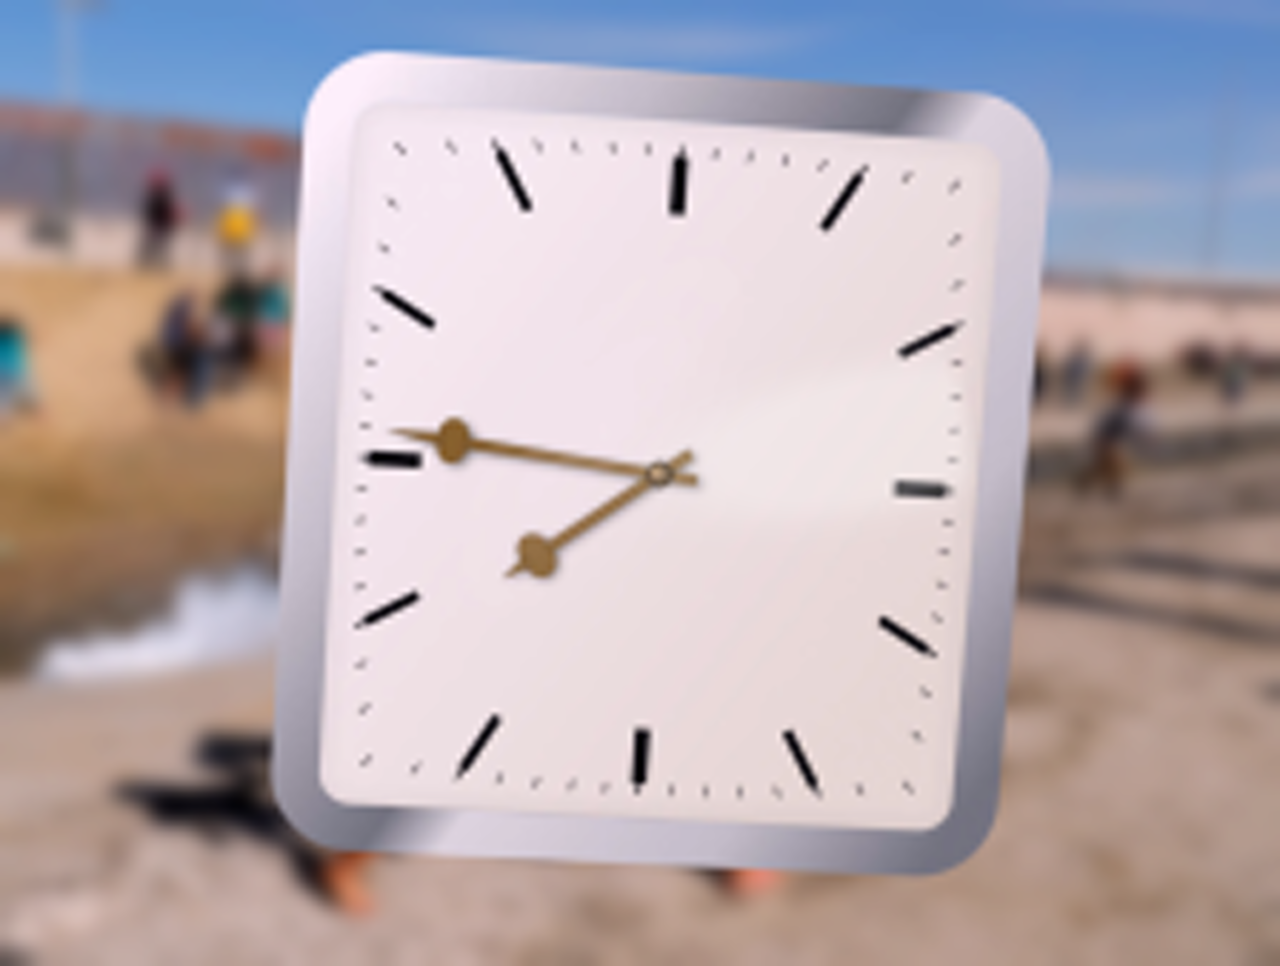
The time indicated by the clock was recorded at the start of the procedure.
7:46
